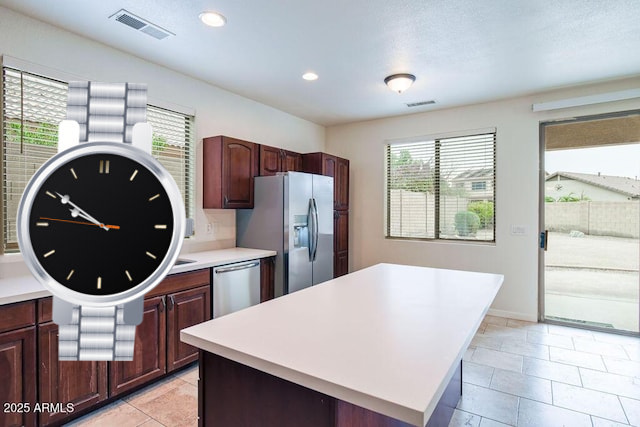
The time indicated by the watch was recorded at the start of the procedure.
9:50:46
